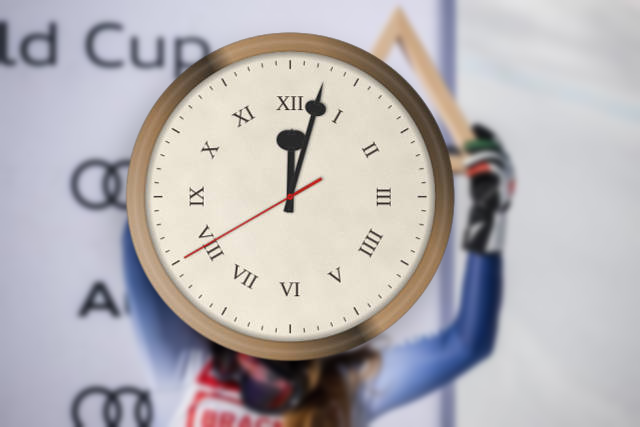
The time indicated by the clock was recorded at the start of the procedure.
12:02:40
